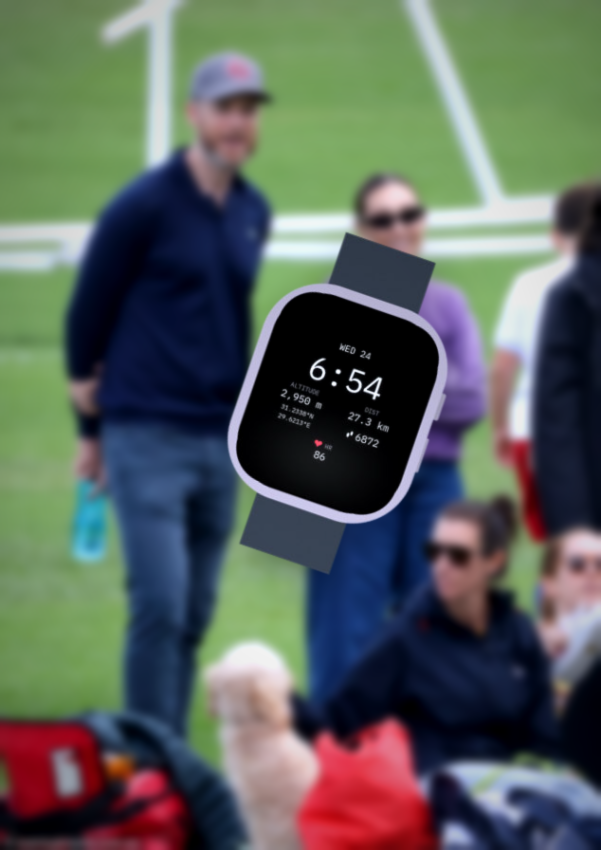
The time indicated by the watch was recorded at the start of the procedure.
6:54
